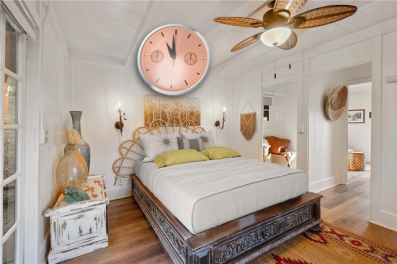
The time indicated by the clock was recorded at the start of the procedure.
10:59
